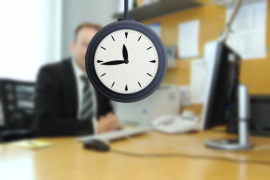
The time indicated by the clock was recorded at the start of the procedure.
11:44
